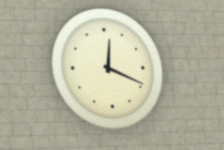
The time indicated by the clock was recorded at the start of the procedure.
12:19
